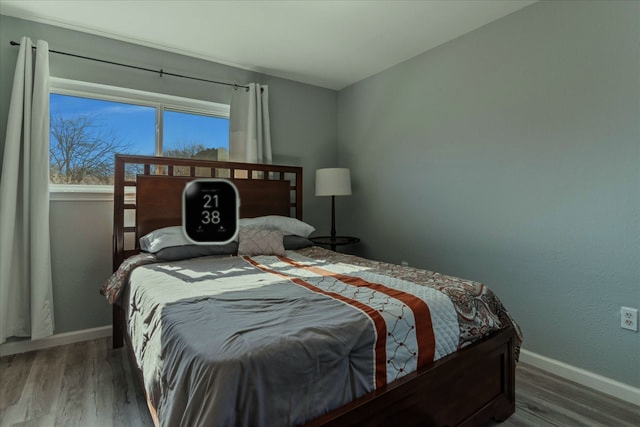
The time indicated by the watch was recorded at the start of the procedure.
21:38
